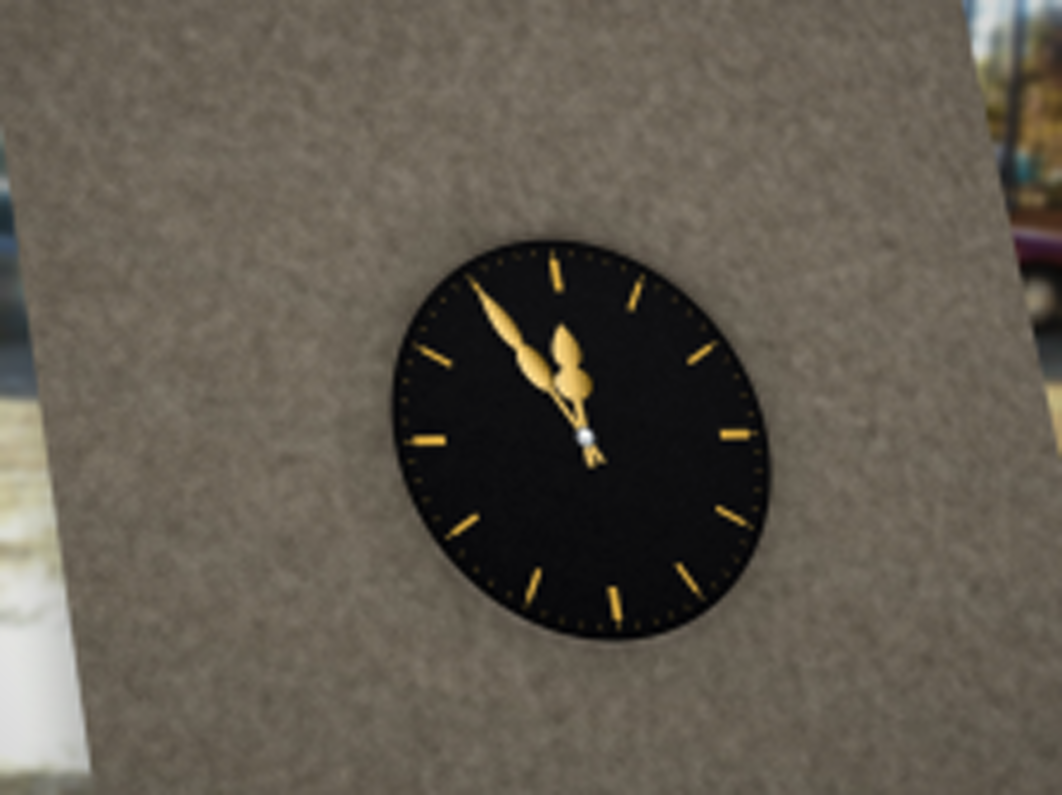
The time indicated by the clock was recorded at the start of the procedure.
11:55
